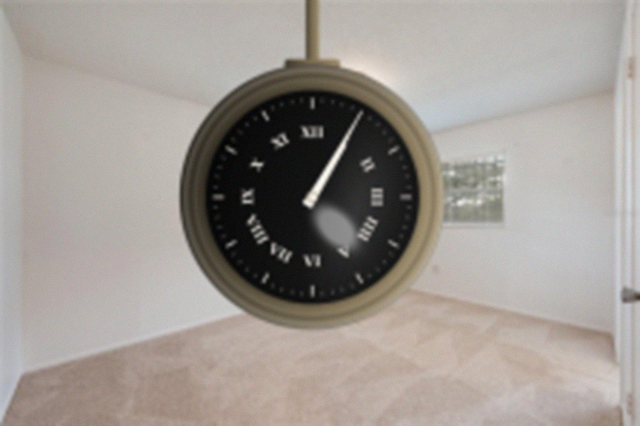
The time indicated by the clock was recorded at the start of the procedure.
1:05
